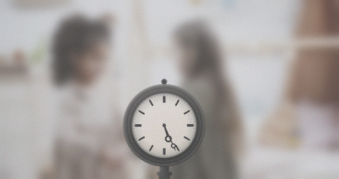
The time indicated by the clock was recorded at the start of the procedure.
5:26
